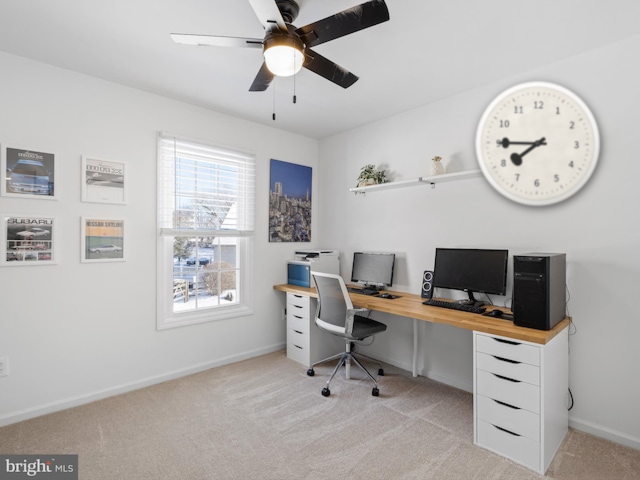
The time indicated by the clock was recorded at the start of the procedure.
7:45
